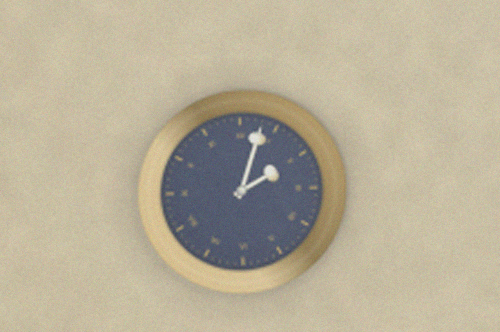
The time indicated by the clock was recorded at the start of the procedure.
2:03
